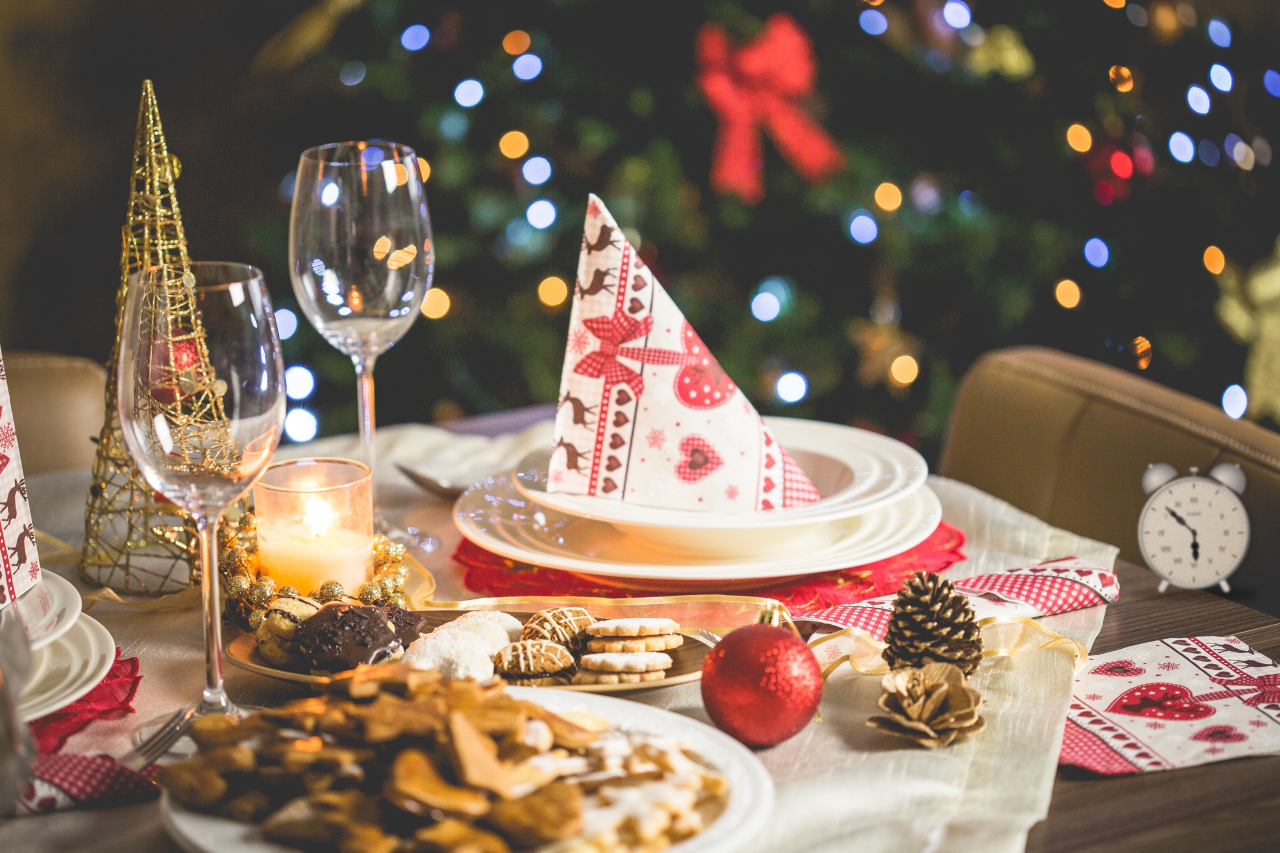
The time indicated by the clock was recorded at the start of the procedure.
5:52
